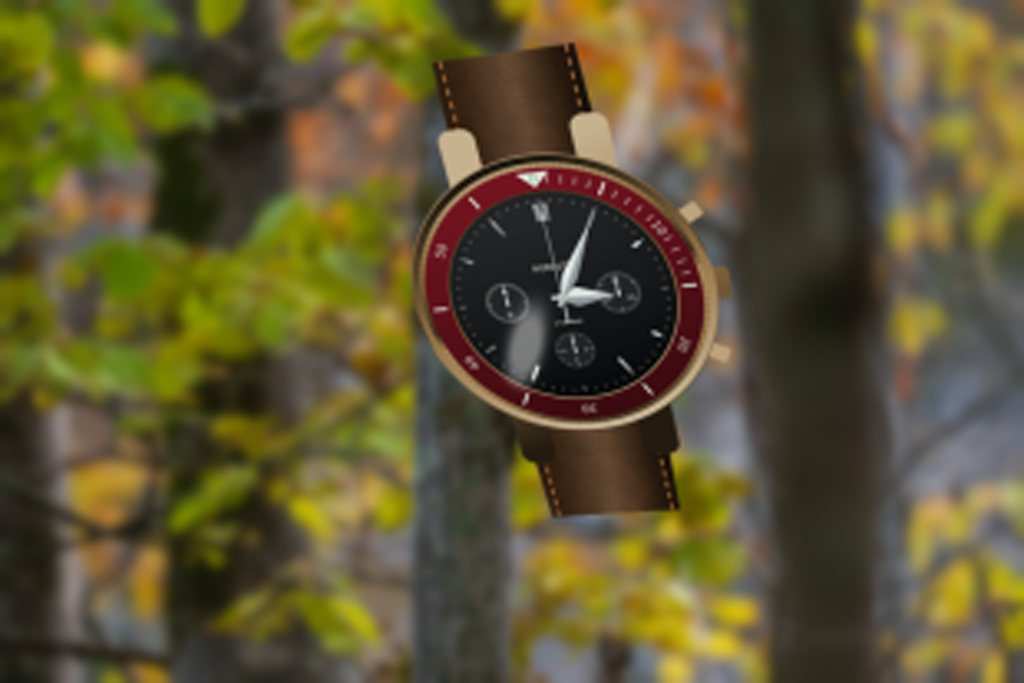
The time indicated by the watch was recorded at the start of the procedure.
3:05
